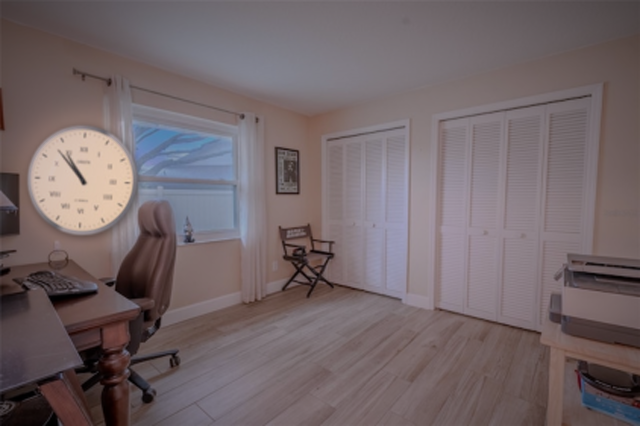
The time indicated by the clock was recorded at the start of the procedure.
10:53
